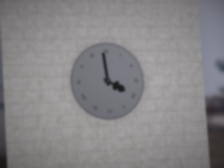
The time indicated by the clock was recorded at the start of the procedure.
3:59
